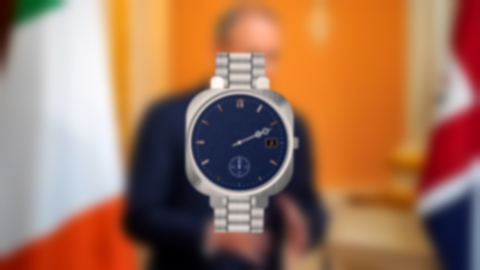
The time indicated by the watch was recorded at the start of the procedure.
2:11
